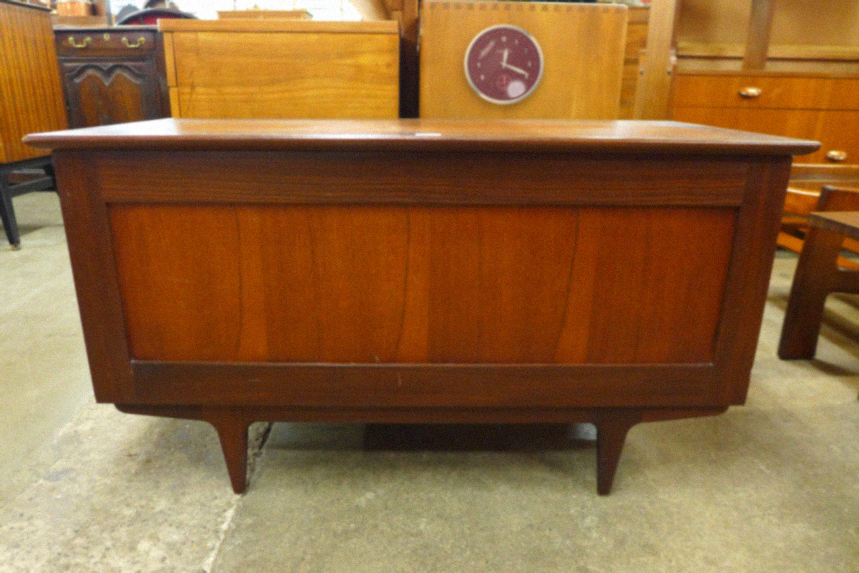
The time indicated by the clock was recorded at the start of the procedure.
12:19
